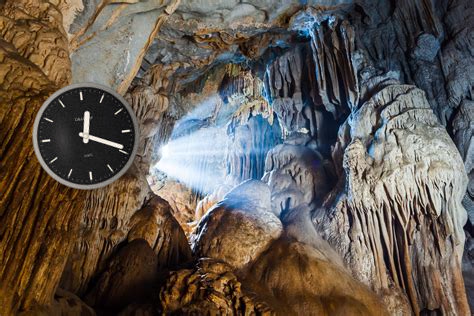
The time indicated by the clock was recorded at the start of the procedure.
12:19
